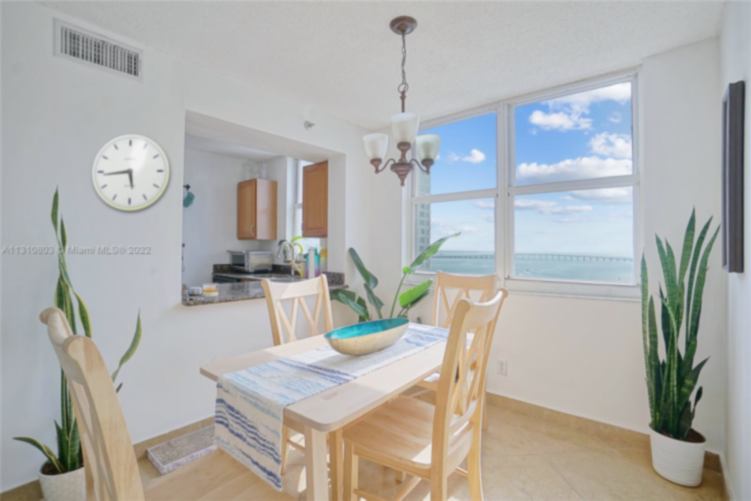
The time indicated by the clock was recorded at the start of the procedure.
5:44
